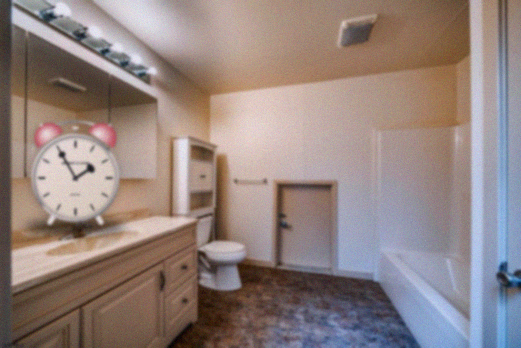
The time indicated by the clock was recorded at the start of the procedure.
1:55
